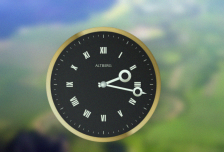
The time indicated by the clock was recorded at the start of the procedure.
2:17
